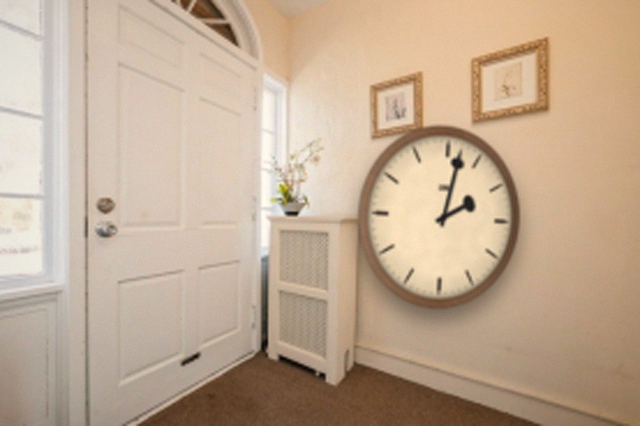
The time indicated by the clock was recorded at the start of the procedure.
2:02
